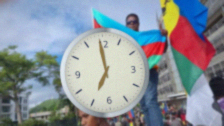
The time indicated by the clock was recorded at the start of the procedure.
6:59
